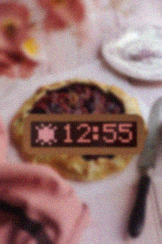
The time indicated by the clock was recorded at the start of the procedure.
12:55
